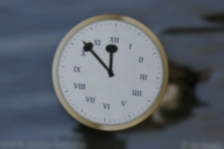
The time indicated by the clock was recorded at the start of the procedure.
11:52
